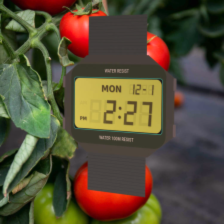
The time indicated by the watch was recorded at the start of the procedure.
2:27
